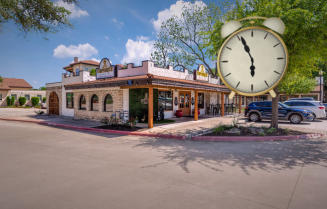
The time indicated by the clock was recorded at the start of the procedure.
5:56
